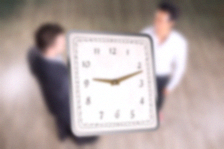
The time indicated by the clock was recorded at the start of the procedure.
9:12
